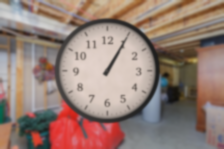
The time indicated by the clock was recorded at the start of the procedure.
1:05
